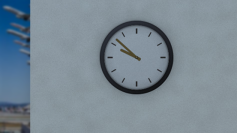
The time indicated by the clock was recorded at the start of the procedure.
9:52
